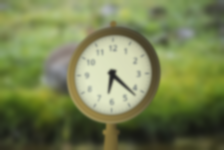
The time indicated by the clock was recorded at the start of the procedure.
6:22
